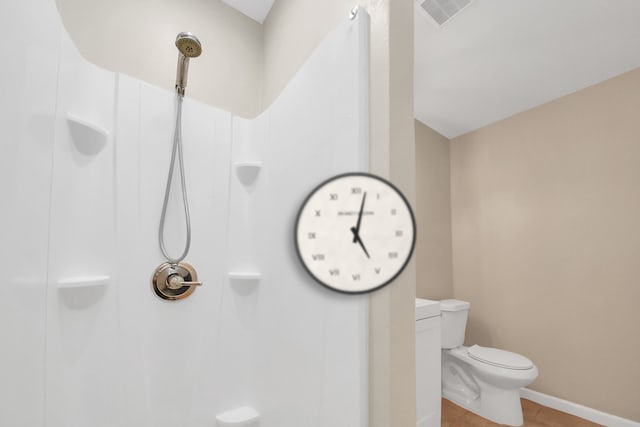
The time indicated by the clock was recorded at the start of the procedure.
5:02
